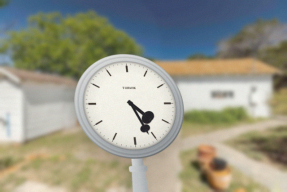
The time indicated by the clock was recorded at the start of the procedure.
4:26
